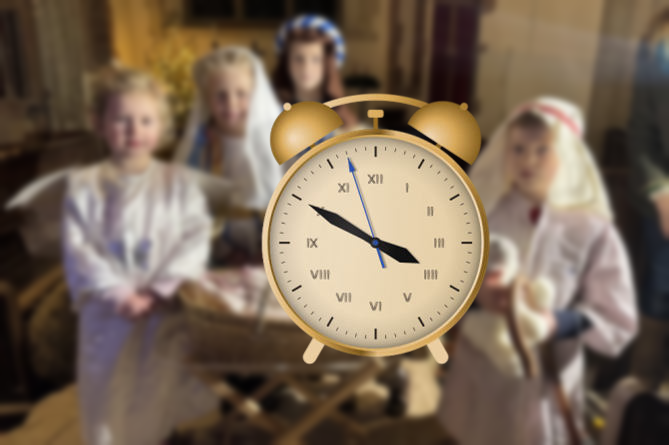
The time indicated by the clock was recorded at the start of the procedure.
3:49:57
